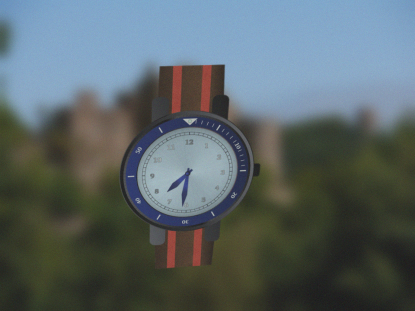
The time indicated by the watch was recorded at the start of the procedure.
7:31
